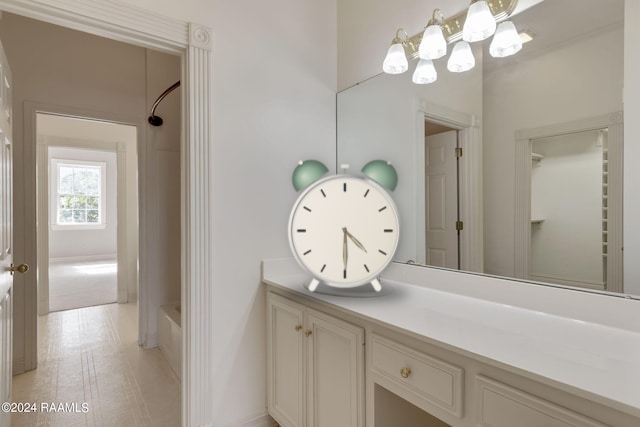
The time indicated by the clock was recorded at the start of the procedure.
4:30
